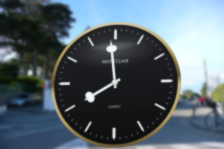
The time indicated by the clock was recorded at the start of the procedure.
7:59
